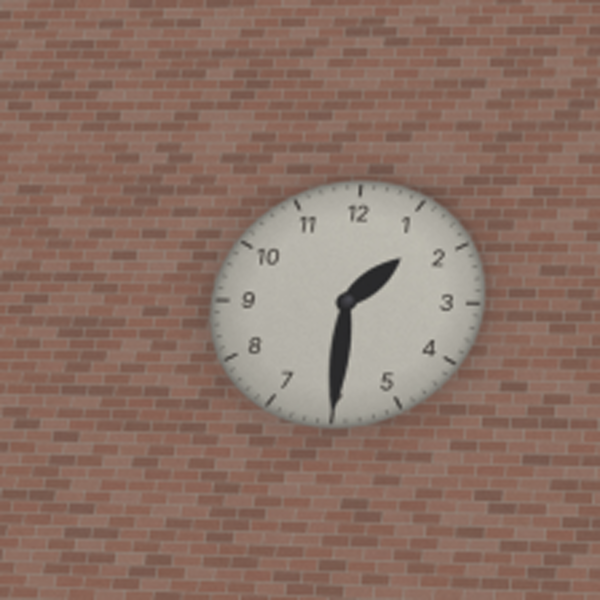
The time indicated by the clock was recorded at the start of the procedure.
1:30
